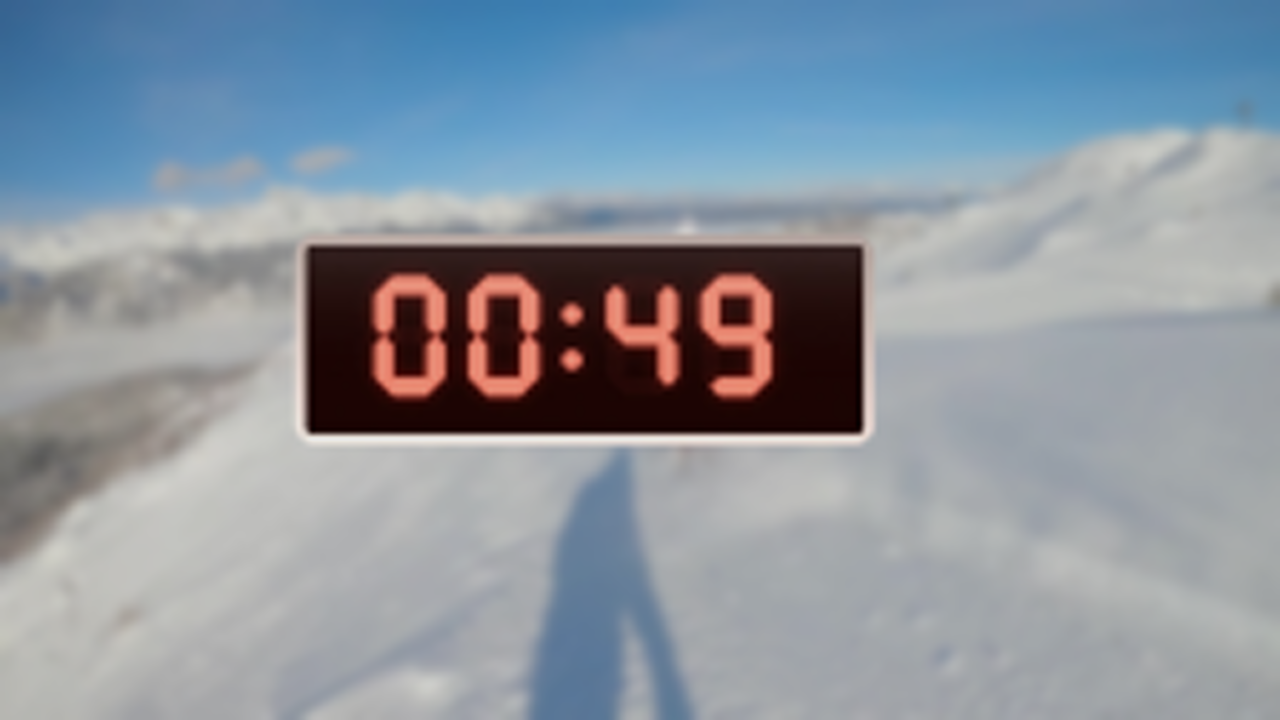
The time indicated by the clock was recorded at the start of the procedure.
0:49
